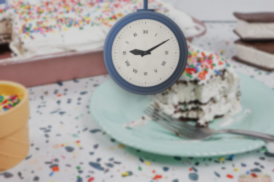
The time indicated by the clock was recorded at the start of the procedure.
9:10
